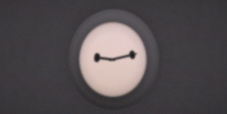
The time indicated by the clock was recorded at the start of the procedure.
9:13
